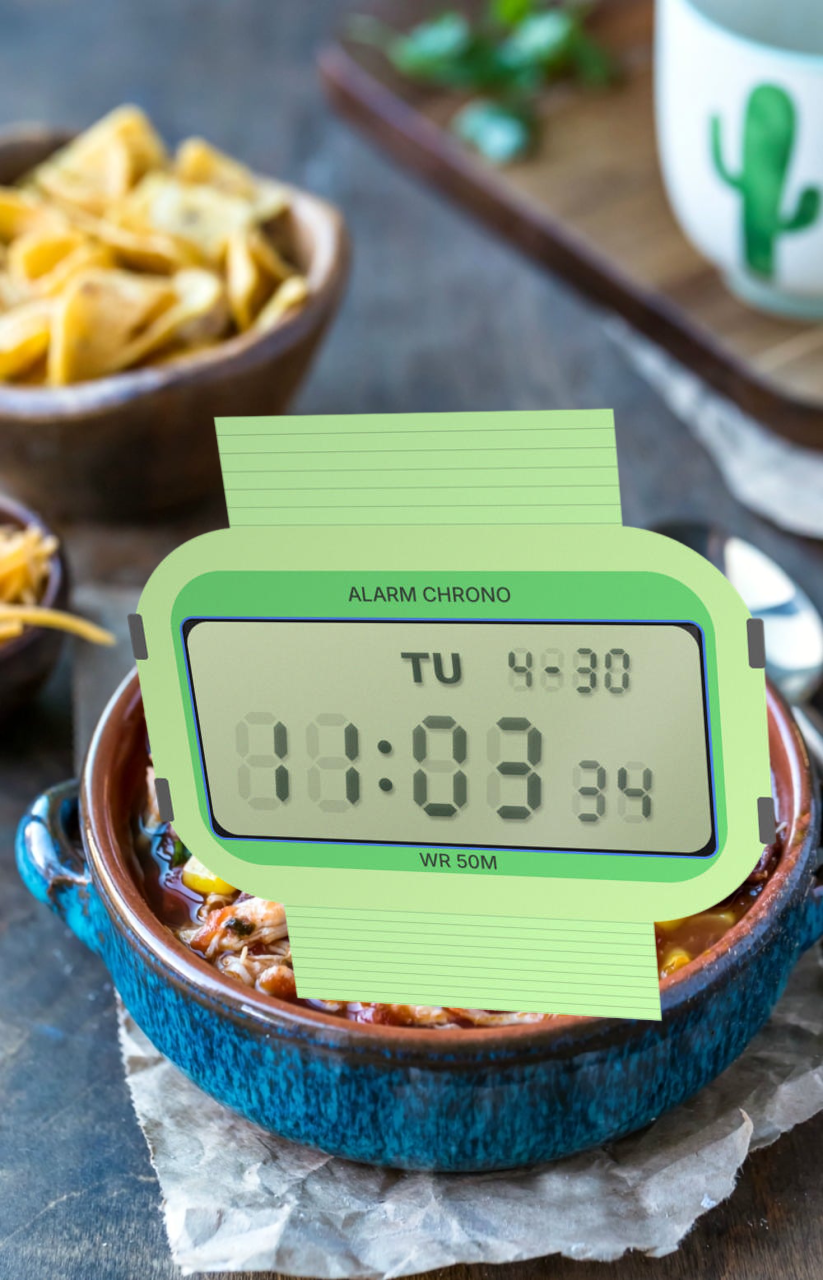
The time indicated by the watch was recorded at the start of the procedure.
11:03:34
